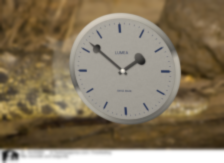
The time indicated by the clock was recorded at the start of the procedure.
1:52
